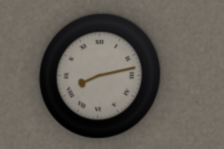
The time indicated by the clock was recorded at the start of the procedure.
8:13
